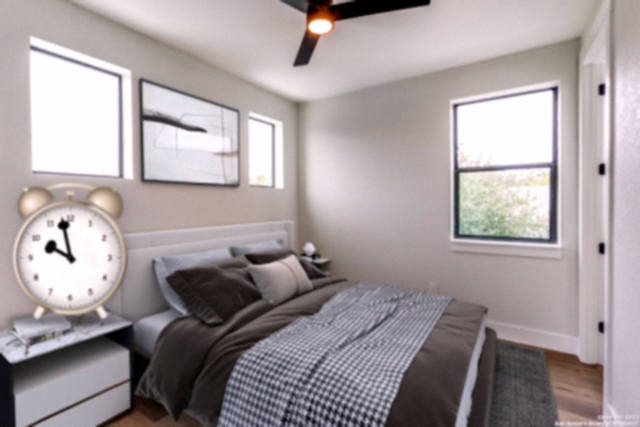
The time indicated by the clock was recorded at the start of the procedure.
9:58
